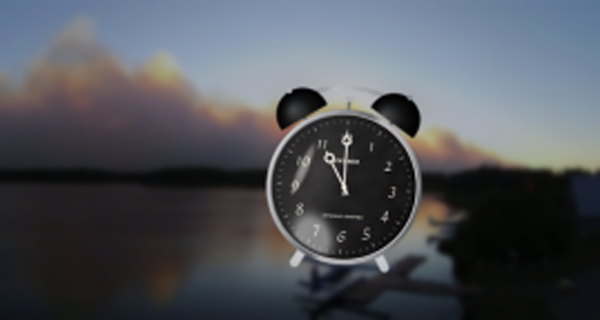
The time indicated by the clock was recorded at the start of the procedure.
11:00
